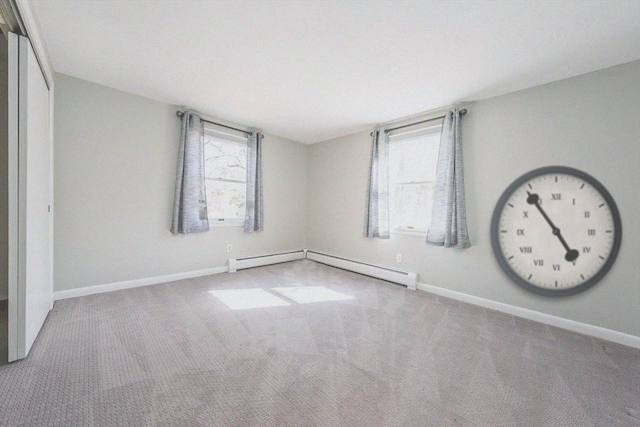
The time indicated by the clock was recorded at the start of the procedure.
4:54
